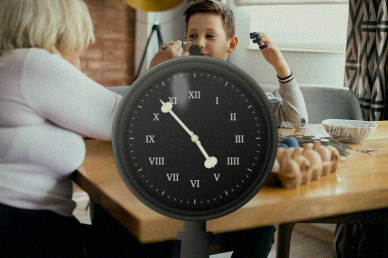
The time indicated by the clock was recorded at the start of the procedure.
4:53
